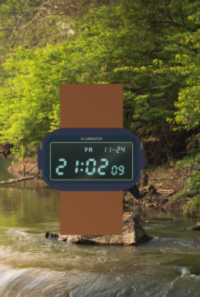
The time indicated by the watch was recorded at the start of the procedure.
21:02:09
